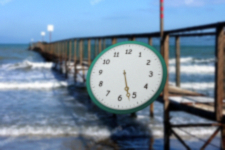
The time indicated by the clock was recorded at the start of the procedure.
5:27
